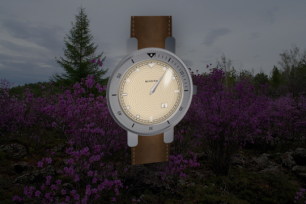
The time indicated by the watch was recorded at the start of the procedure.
1:06
